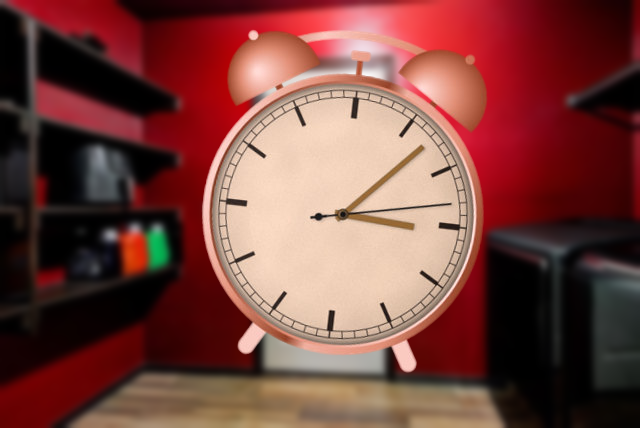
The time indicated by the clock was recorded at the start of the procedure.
3:07:13
